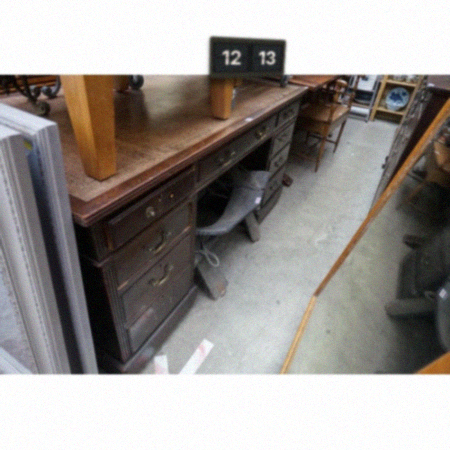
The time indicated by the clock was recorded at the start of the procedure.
12:13
